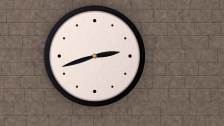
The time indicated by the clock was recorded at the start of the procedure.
2:42
